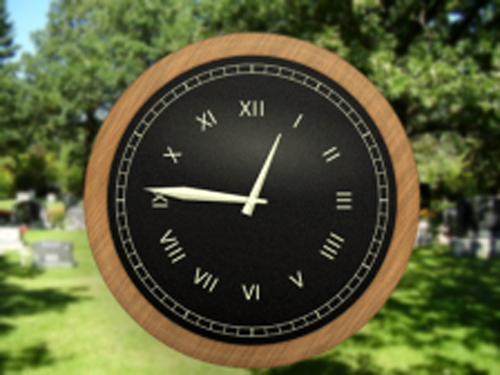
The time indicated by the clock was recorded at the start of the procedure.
12:46
